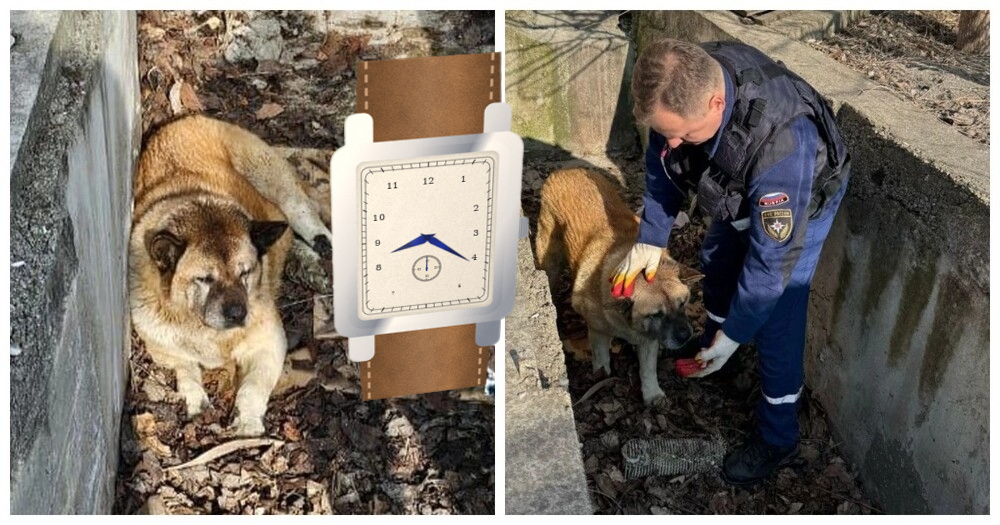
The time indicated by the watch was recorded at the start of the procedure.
8:21
